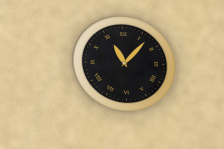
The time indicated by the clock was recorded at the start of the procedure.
11:07
